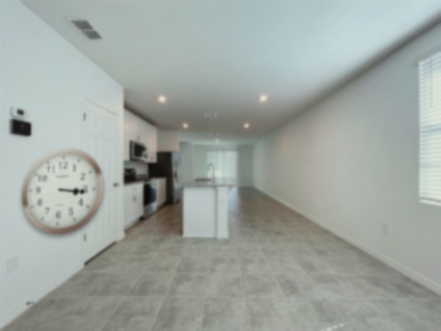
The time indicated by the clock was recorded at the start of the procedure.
3:16
